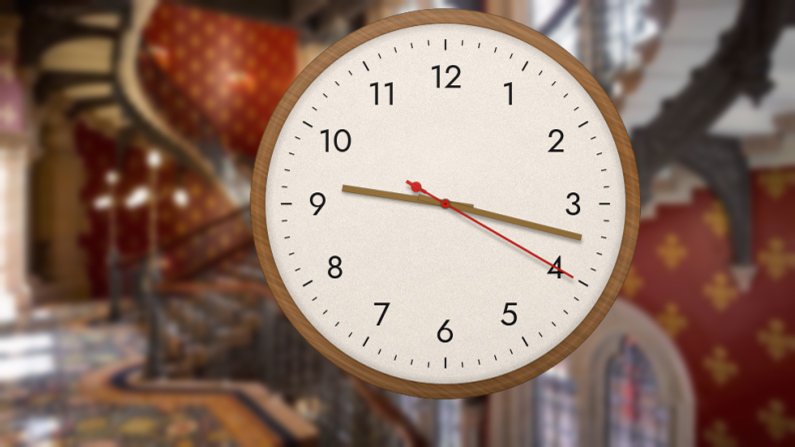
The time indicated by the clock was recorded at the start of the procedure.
9:17:20
